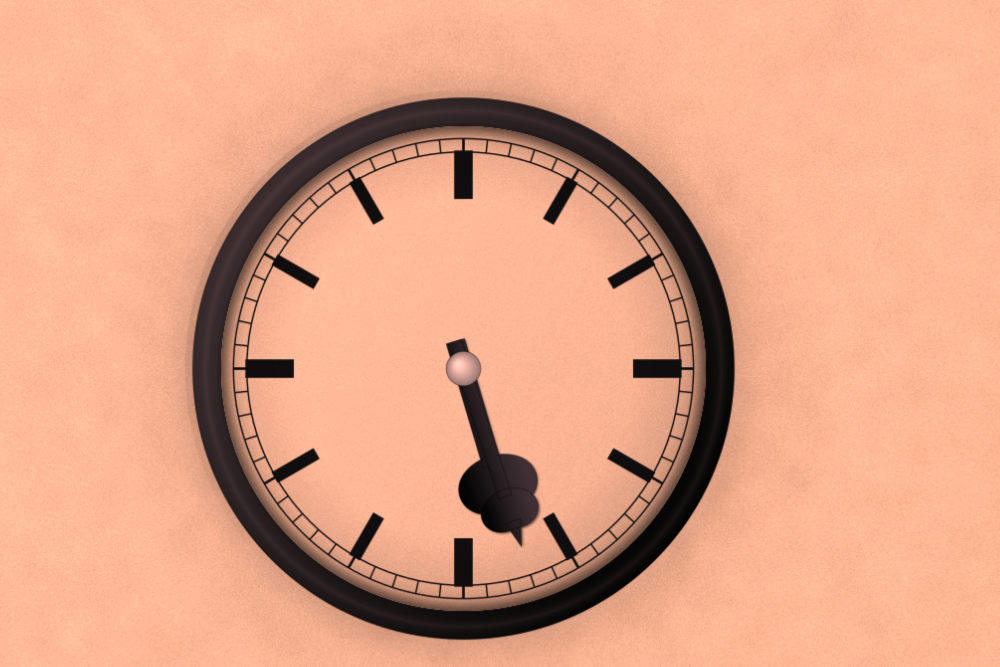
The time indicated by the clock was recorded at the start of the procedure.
5:27
